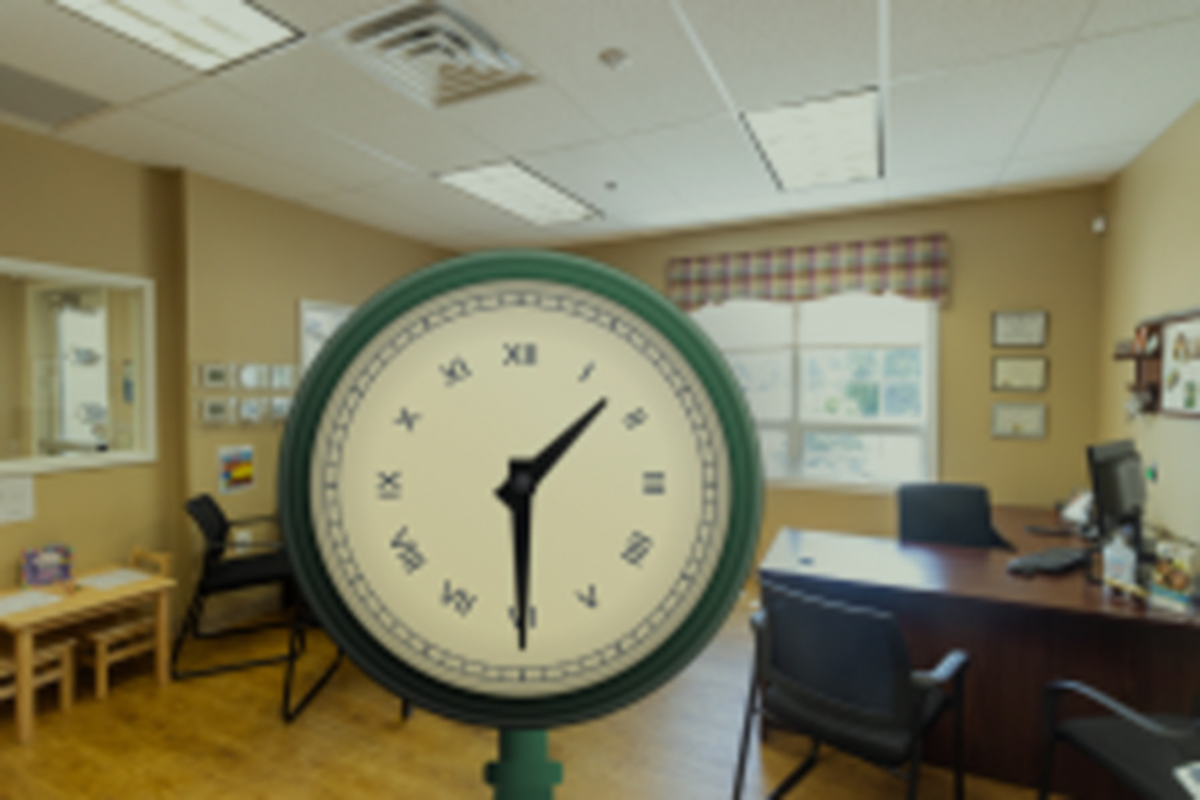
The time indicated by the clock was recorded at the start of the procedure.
1:30
